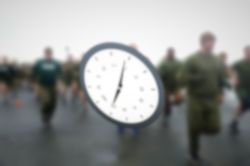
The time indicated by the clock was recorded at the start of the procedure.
7:04
